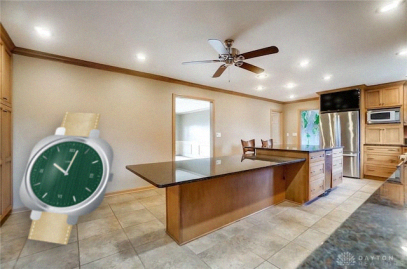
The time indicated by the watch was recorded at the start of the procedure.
10:02
